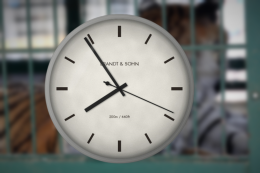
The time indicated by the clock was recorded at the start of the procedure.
7:54:19
